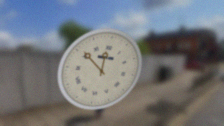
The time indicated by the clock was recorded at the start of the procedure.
11:51
